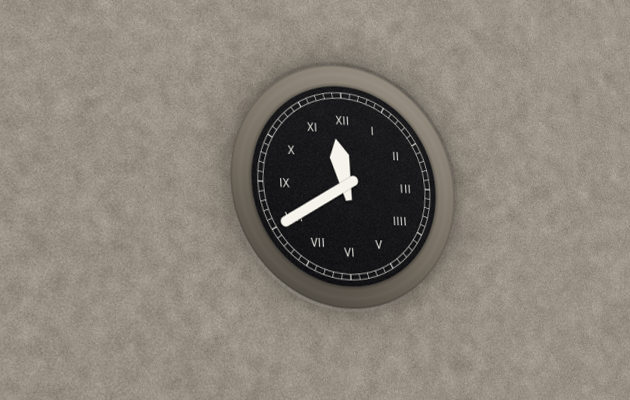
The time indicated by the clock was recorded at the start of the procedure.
11:40
